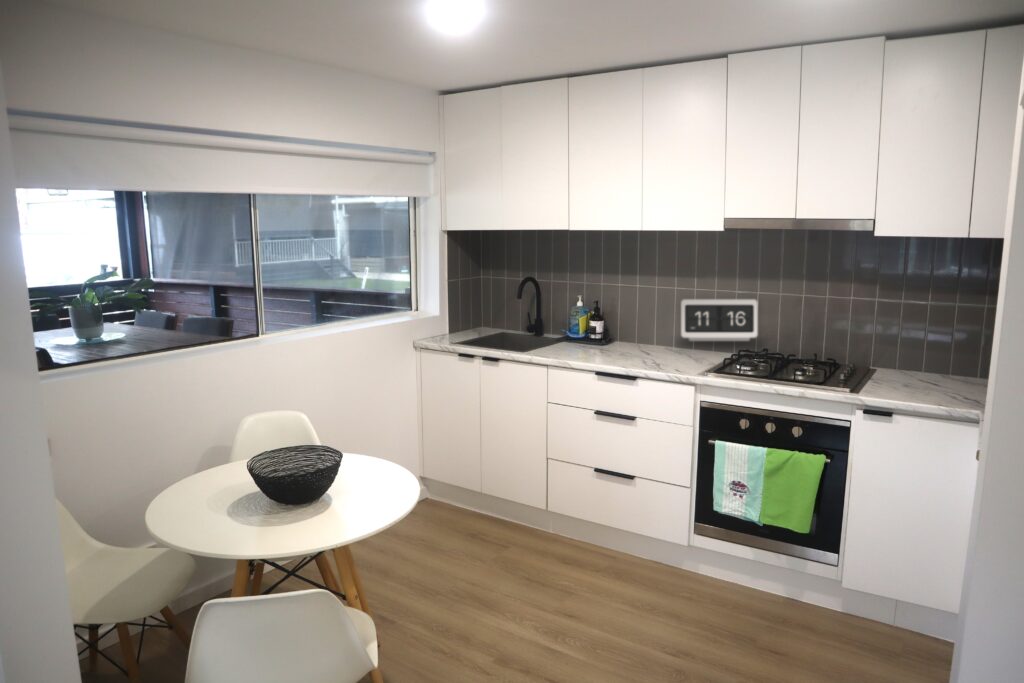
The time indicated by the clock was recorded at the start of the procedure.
11:16
